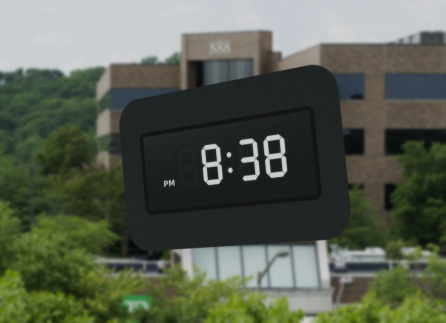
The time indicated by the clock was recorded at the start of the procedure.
8:38
